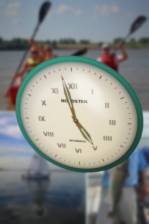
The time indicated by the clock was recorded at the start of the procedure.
4:58
